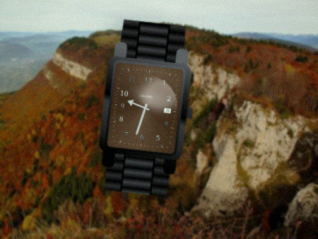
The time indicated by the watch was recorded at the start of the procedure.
9:32
